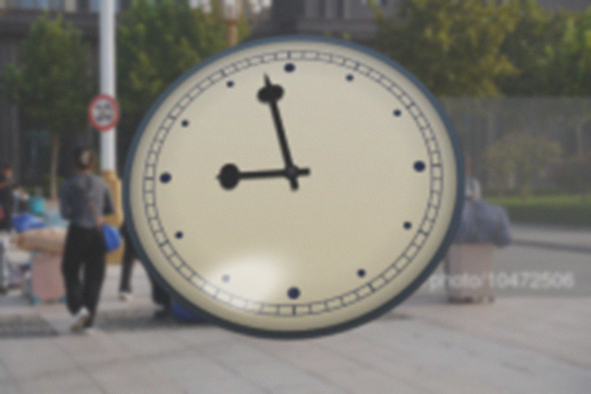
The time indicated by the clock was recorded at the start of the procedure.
8:58
